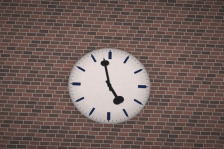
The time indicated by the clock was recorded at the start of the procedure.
4:58
